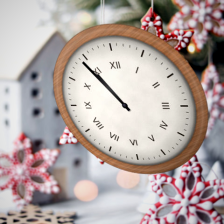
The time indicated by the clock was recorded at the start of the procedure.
10:54
